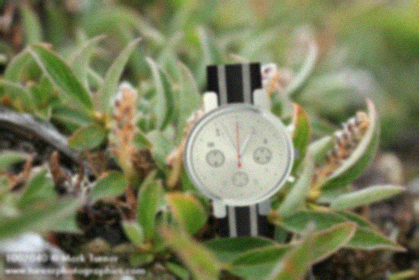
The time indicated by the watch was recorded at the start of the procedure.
12:56
